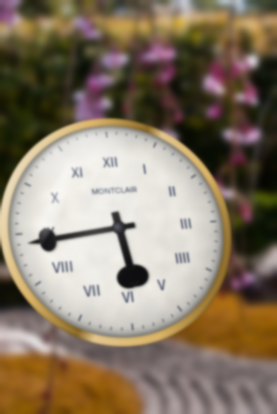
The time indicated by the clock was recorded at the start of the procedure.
5:44
